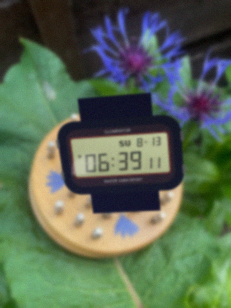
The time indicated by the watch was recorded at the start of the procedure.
6:39:11
